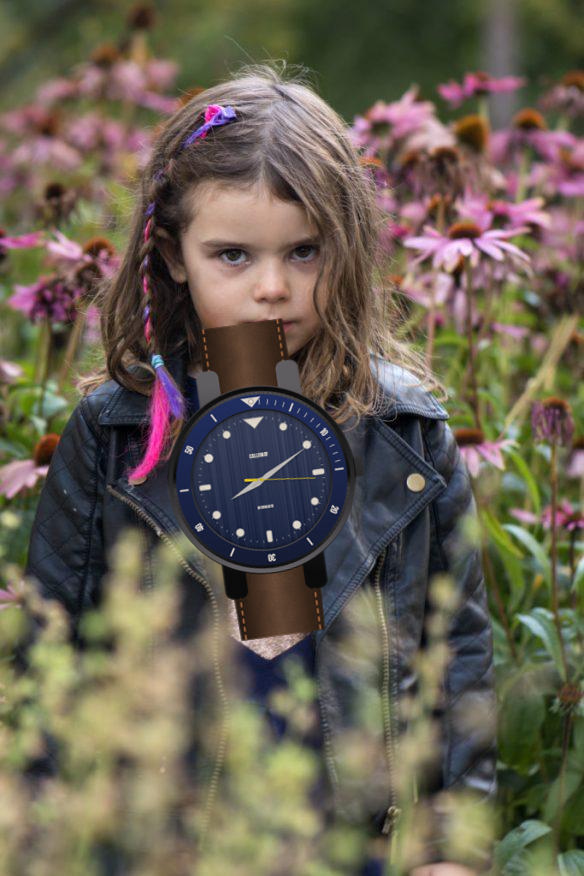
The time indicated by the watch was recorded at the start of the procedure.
8:10:16
